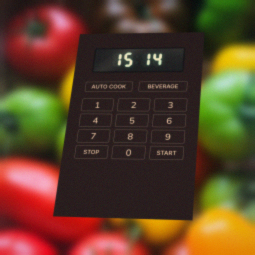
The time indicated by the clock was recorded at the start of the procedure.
15:14
